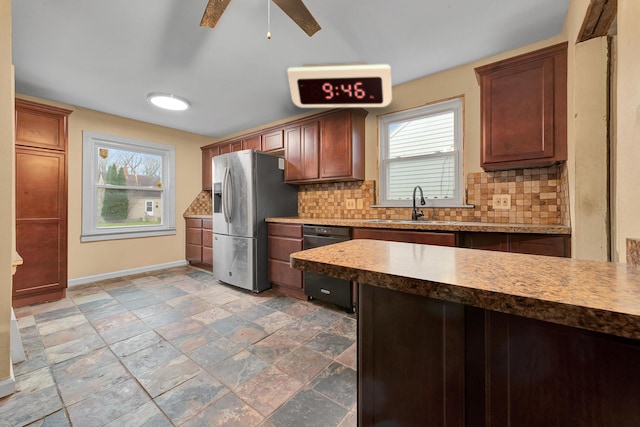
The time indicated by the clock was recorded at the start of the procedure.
9:46
